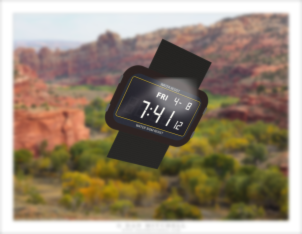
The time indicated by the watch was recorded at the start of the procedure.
7:41
